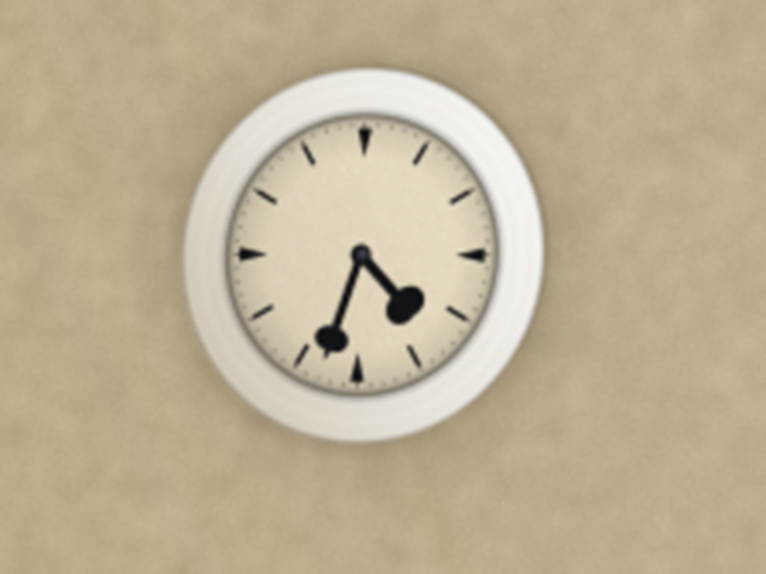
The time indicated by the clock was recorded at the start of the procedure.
4:33
